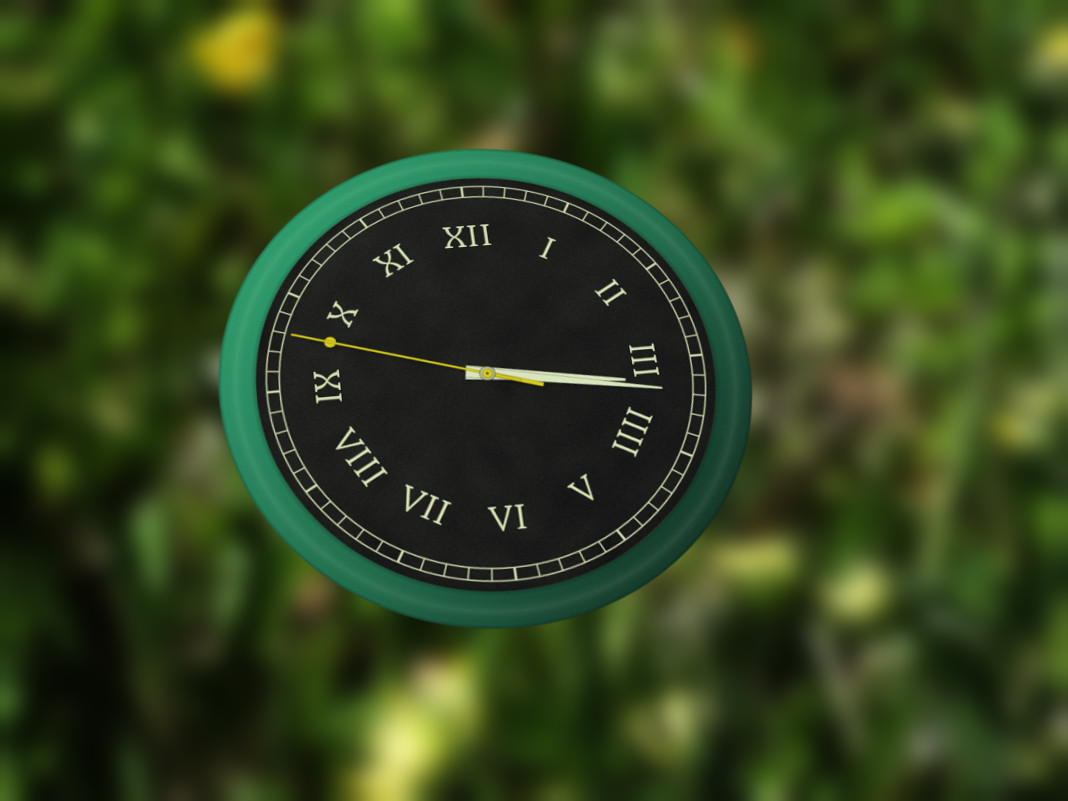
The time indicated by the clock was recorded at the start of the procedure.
3:16:48
